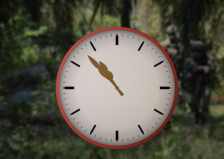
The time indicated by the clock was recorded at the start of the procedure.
10:53
